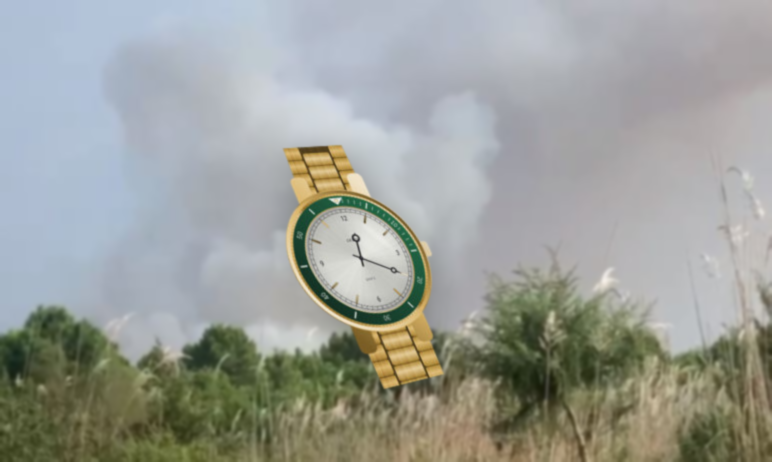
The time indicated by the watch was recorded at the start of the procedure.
12:20
